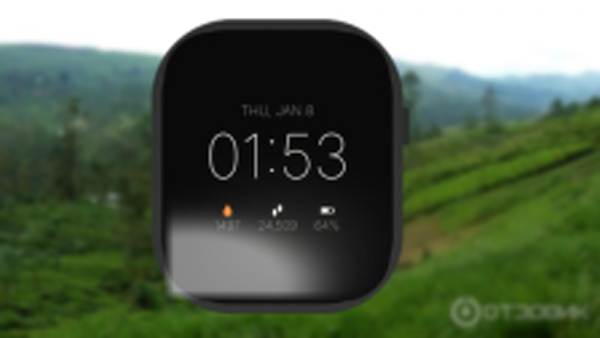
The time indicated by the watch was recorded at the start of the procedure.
1:53
